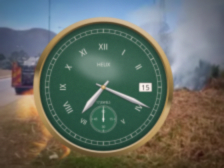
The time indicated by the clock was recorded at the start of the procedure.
7:19
